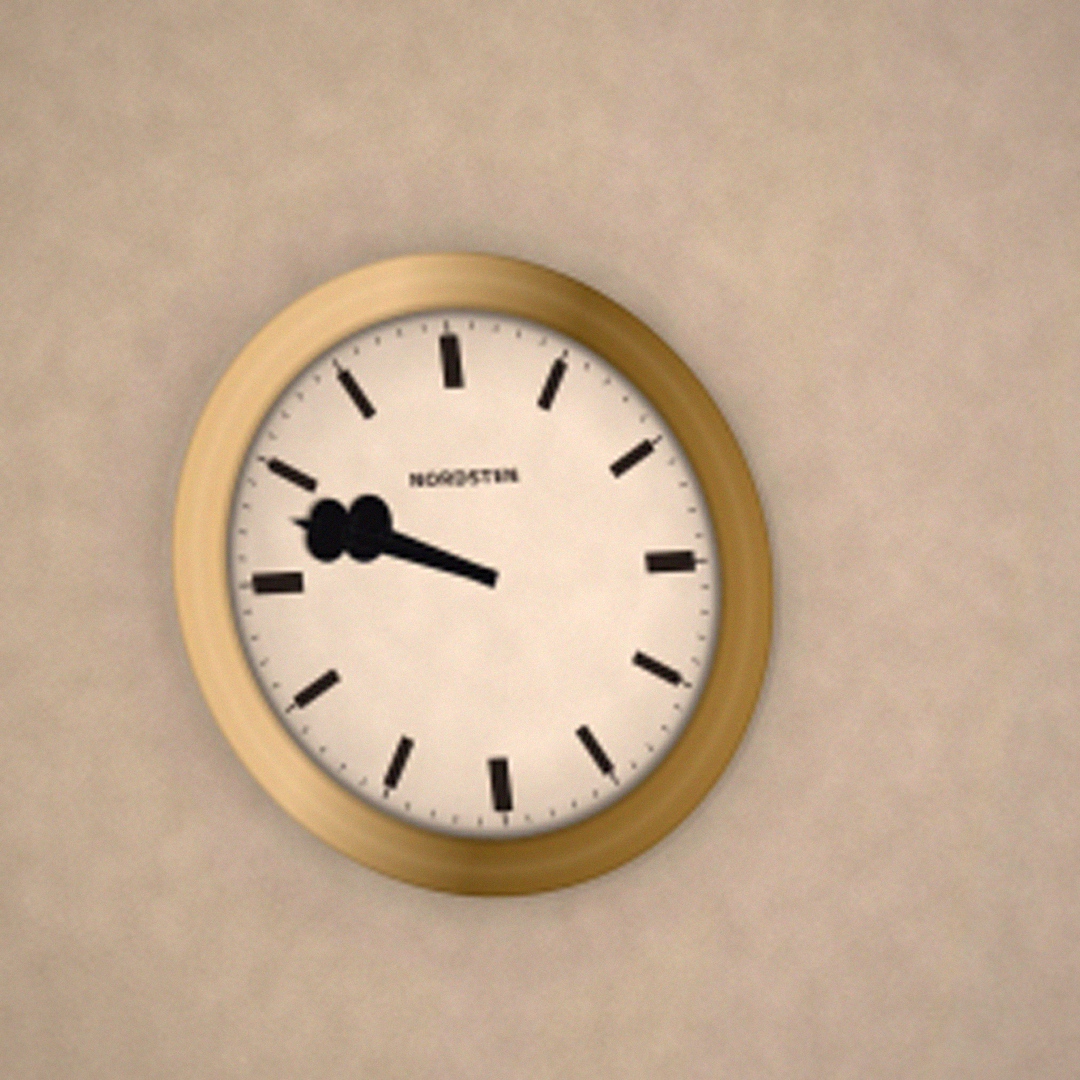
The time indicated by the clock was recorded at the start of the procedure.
9:48
